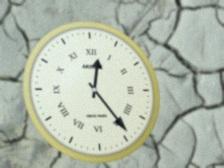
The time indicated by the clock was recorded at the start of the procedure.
12:24
